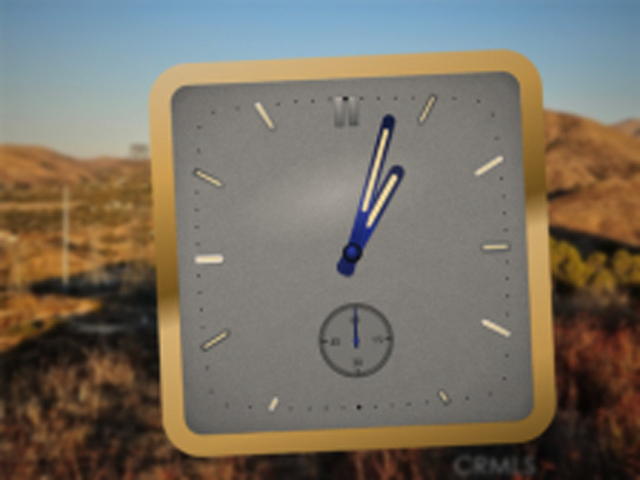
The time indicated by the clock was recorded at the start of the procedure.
1:03
